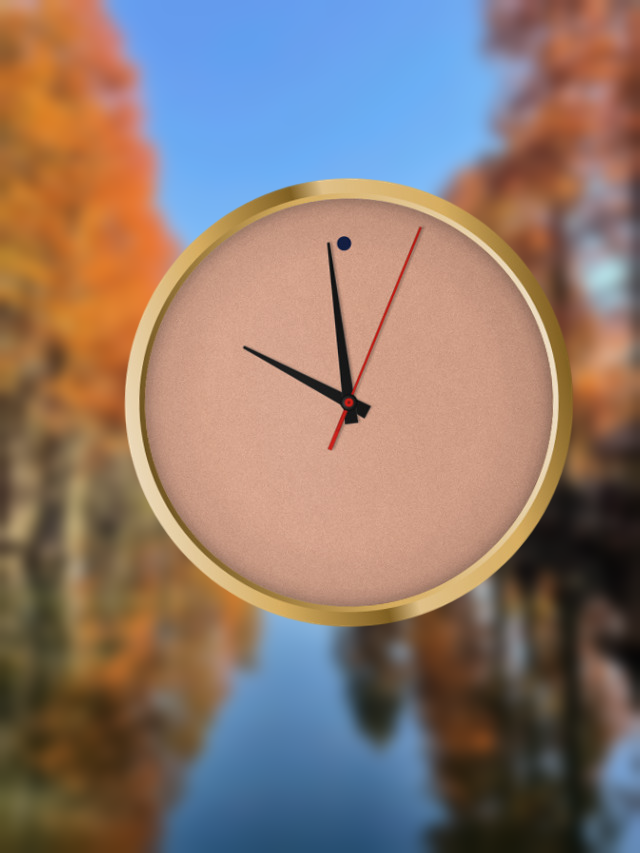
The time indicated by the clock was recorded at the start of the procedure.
9:59:04
